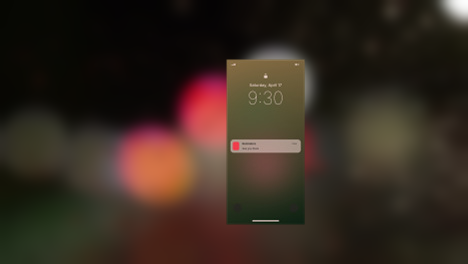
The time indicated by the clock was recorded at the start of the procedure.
9:30
